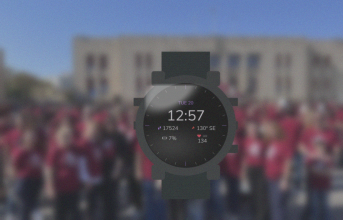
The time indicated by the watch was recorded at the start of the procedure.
12:57
